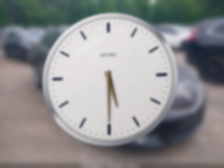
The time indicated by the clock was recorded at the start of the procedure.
5:30
